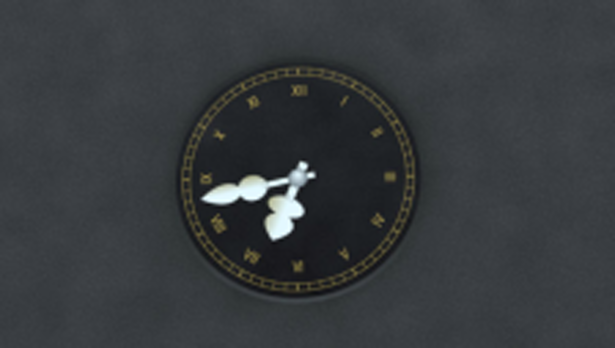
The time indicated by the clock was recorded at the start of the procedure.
6:43
